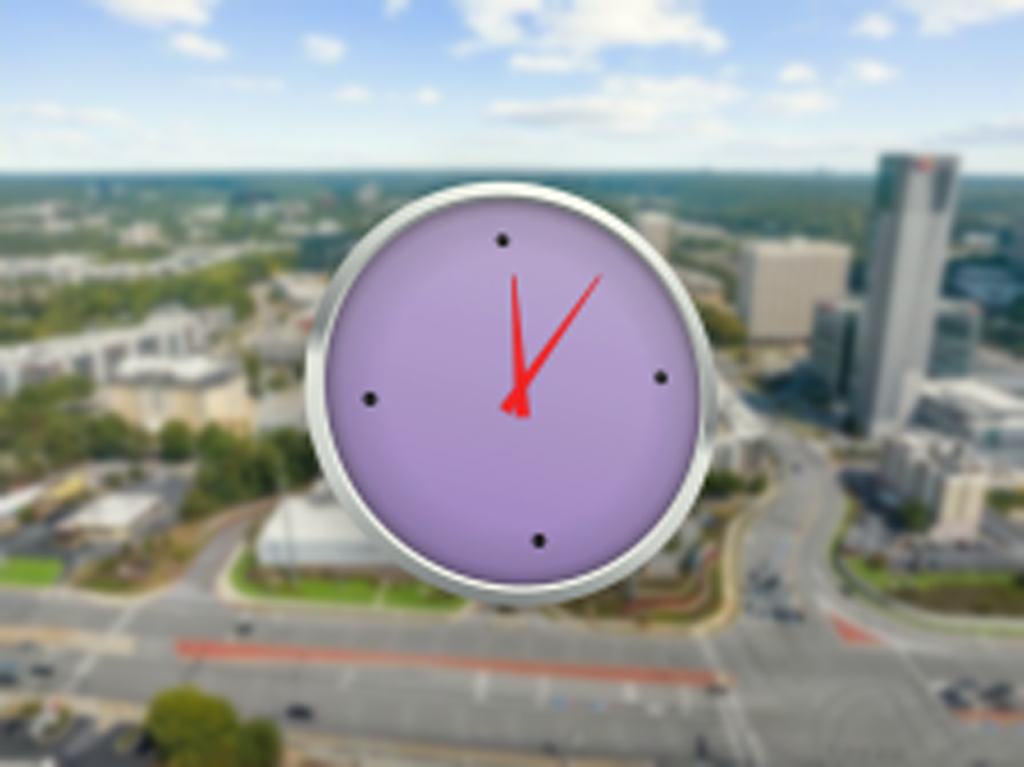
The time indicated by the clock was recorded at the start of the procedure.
12:07
